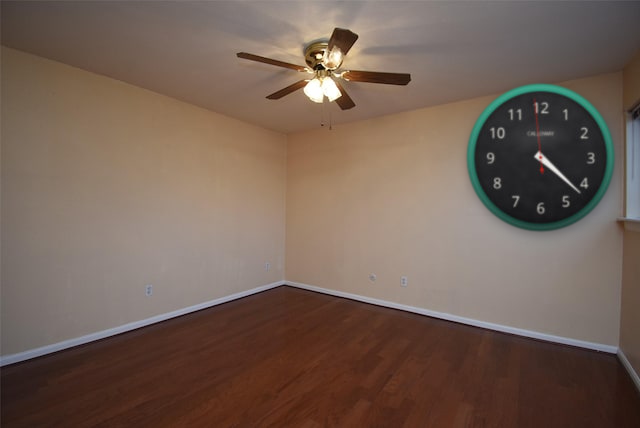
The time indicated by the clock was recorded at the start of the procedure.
4:21:59
